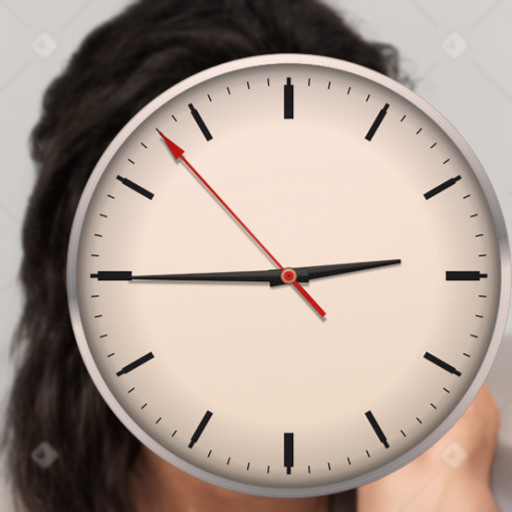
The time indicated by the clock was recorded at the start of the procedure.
2:44:53
